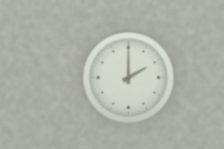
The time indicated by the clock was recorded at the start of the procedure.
2:00
